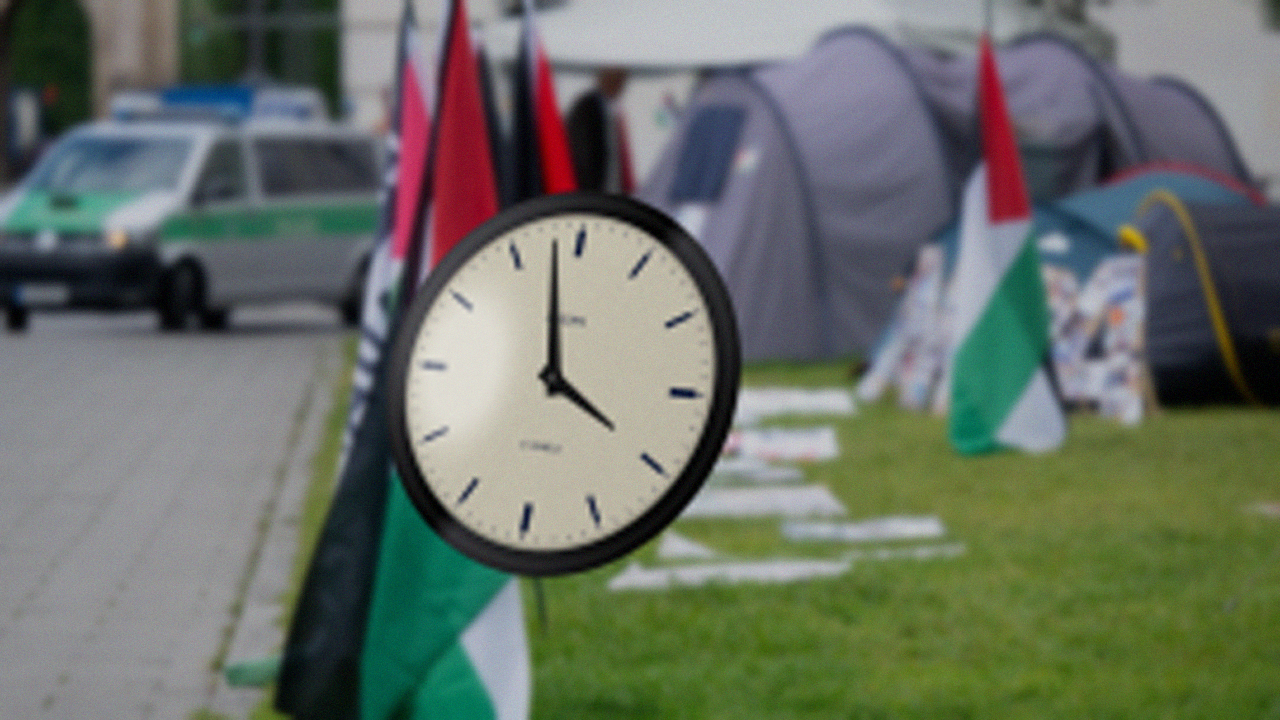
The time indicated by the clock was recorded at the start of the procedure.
3:58
